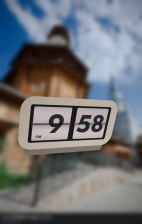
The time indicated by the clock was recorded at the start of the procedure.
9:58
